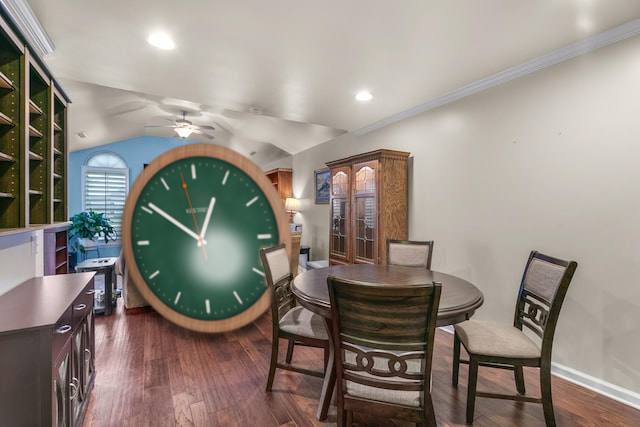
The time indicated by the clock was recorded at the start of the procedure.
12:50:58
